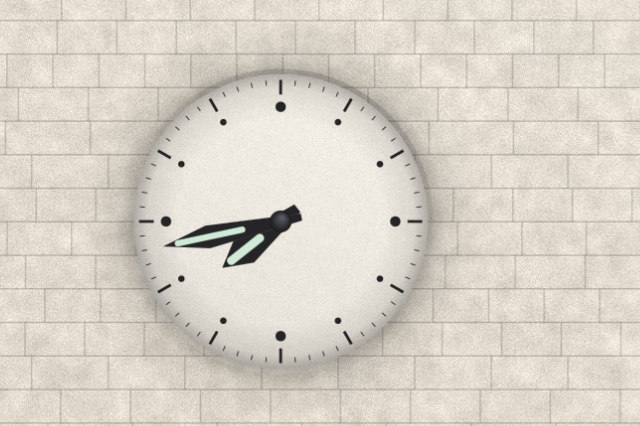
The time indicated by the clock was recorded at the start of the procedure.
7:43
